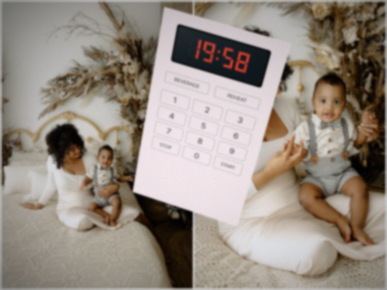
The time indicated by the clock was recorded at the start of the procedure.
19:58
